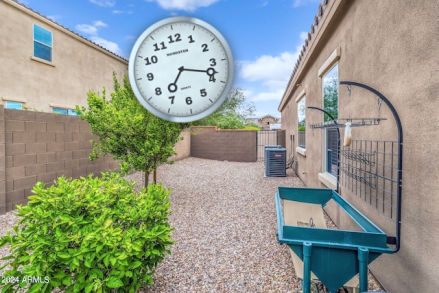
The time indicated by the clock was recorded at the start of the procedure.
7:18
